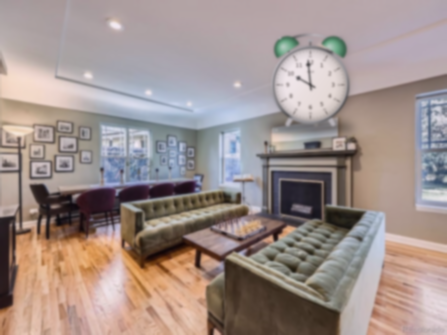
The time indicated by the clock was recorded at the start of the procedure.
9:59
